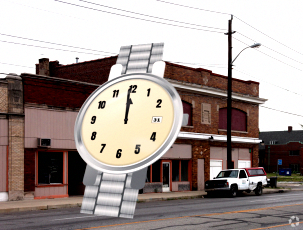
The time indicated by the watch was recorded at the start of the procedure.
11:59
